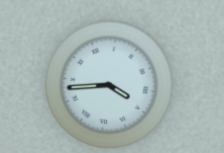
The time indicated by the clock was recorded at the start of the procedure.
4:48
